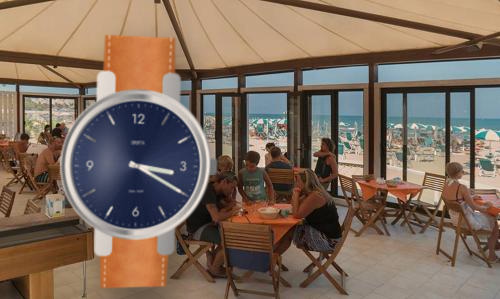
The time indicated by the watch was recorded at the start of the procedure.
3:20
